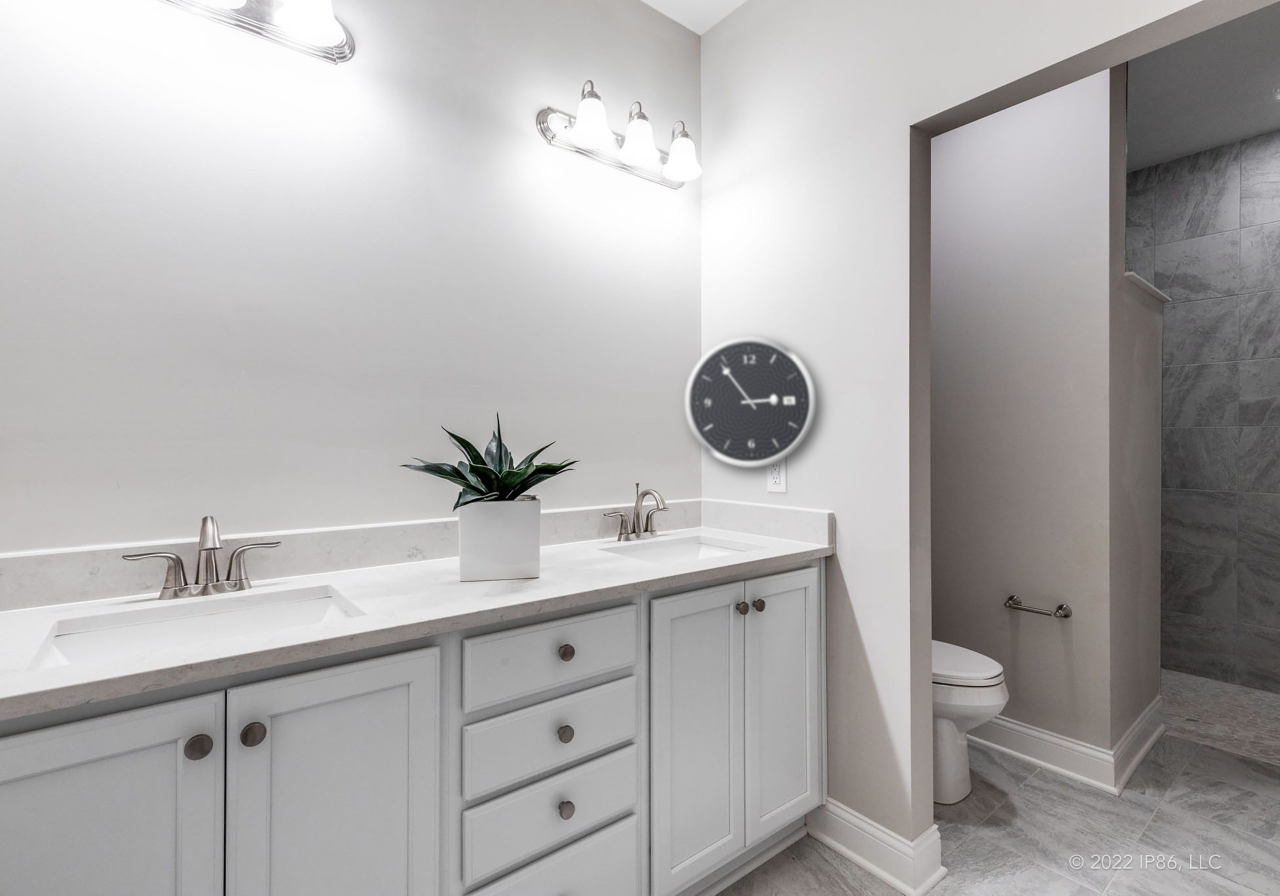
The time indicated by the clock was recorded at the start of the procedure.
2:54
